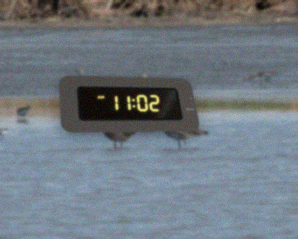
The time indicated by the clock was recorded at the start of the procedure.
11:02
